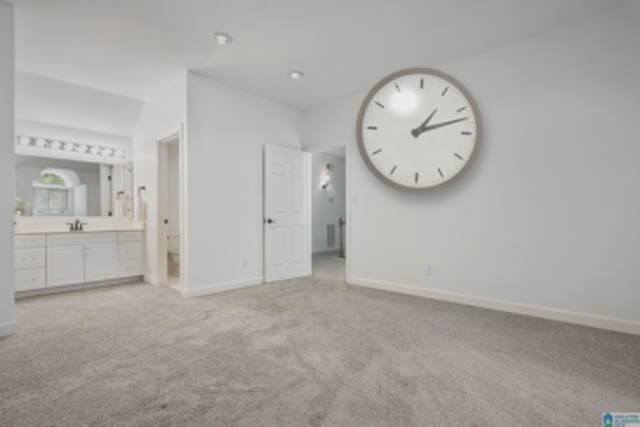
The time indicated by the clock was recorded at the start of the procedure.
1:12
